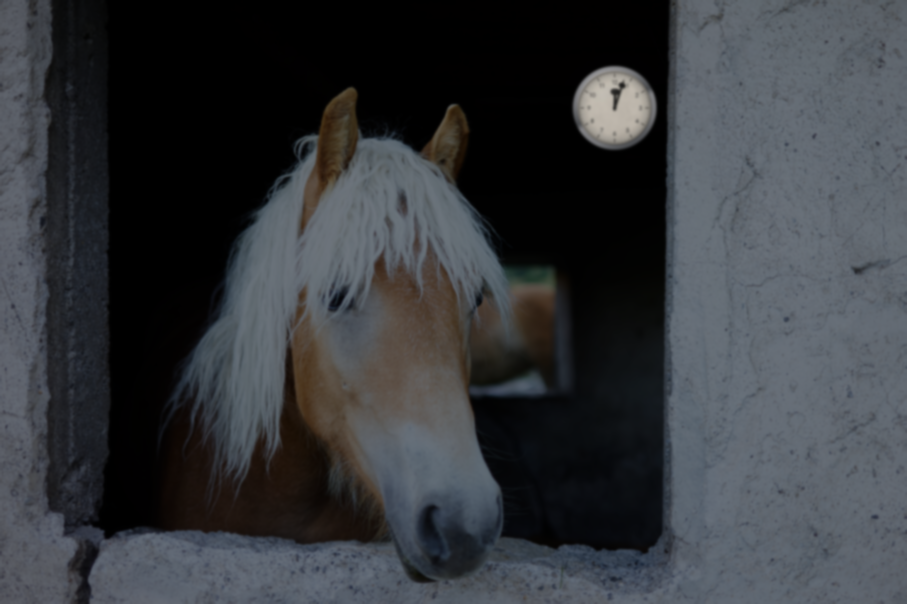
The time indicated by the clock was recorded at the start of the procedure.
12:03
